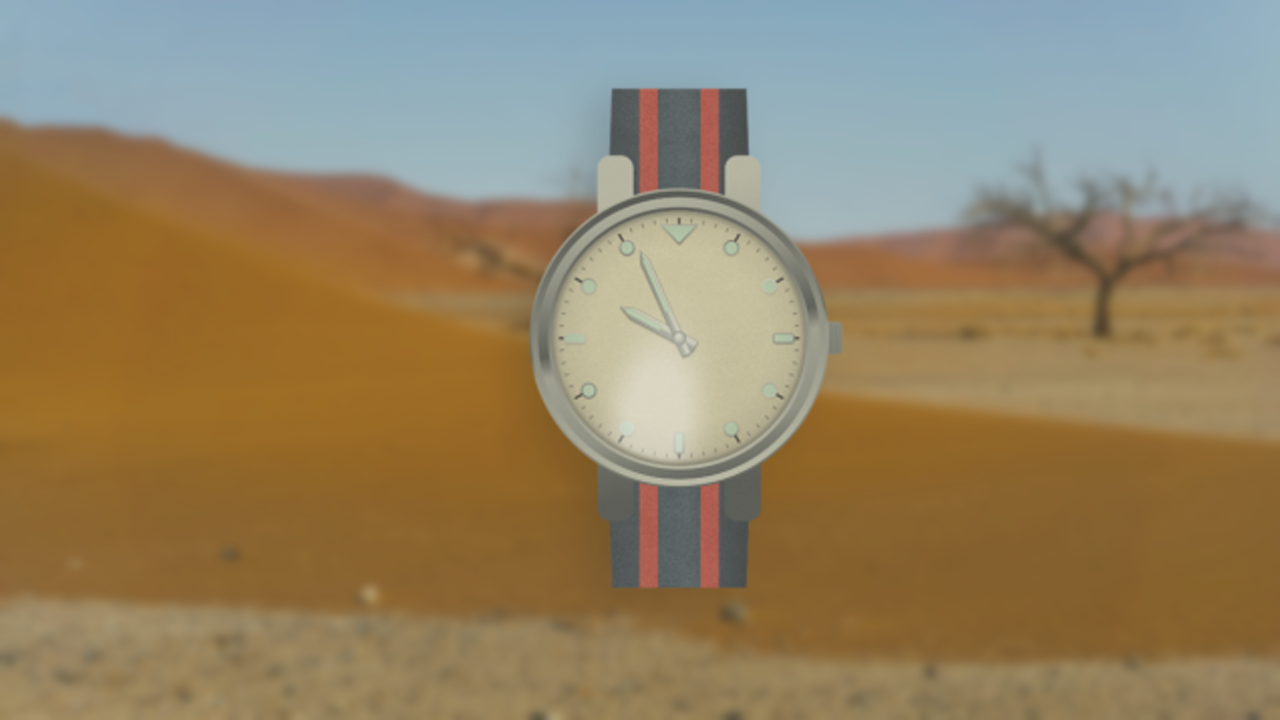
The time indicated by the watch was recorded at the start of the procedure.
9:56
